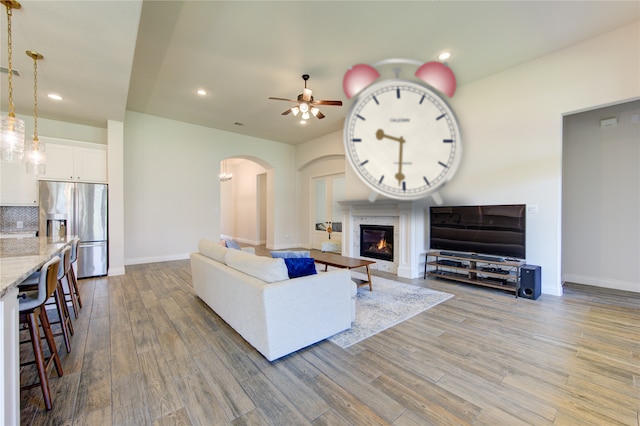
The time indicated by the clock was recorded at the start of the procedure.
9:31
